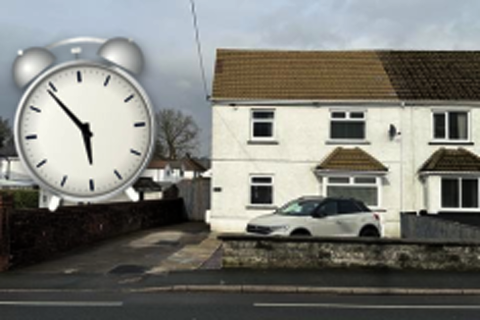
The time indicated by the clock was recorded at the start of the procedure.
5:54
